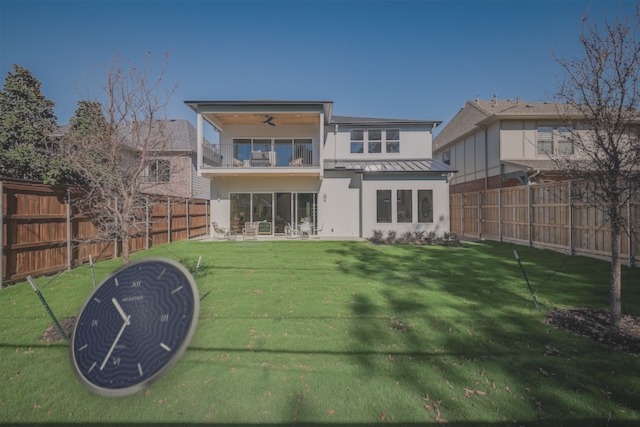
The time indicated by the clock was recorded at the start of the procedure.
10:33
